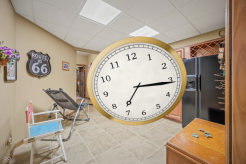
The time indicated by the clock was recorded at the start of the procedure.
7:16
